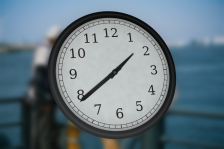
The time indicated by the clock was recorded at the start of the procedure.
1:39
